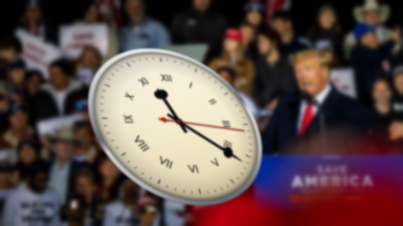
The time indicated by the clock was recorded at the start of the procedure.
11:21:16
